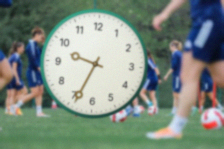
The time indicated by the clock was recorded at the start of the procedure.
9:34
